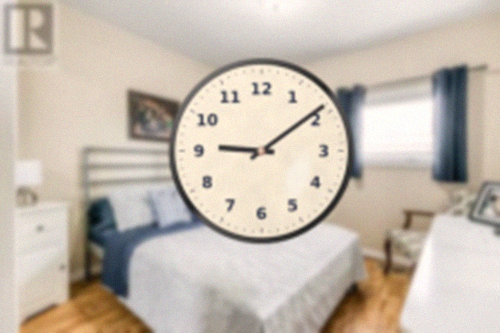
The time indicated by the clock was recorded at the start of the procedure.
9:09
